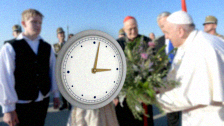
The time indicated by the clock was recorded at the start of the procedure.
3:02
